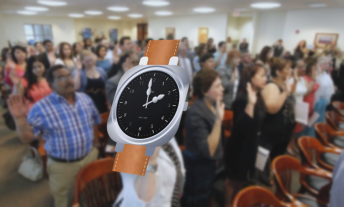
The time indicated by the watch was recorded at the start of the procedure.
1:59
